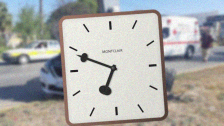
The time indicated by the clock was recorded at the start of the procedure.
6:49
